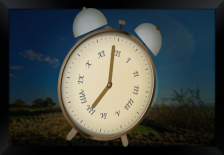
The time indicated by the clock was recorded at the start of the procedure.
6:59
